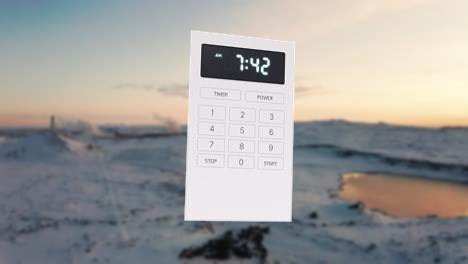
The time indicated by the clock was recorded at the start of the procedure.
7:42
